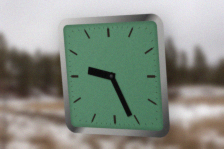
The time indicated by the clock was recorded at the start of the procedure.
9:26
